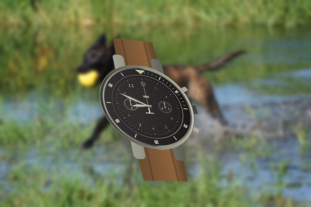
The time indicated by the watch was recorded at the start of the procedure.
8:49
